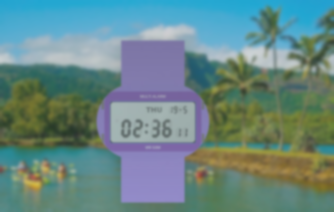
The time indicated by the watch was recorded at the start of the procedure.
2:36
